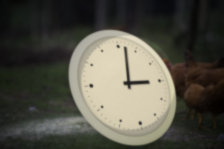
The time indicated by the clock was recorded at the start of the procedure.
3:02
